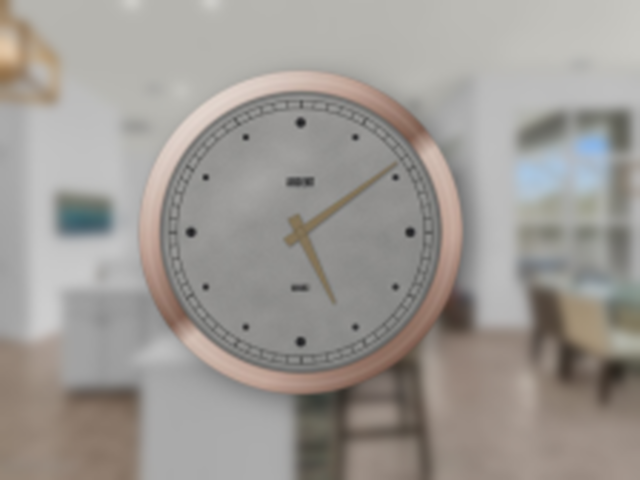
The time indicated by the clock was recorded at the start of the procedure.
5:09
